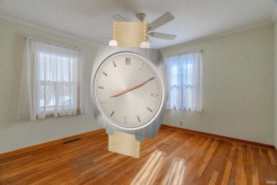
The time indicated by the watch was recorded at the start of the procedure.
8:10
